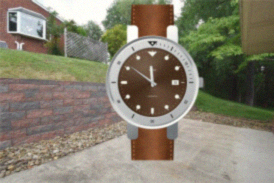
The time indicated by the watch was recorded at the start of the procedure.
11:51
